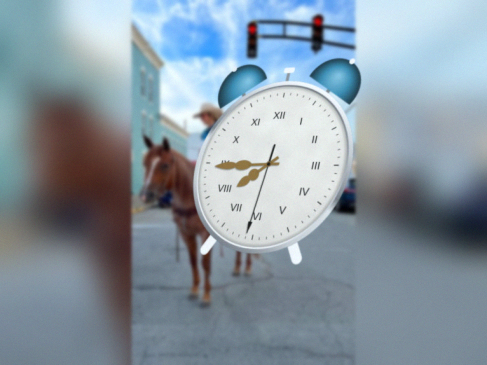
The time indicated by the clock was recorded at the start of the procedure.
7:44:31
